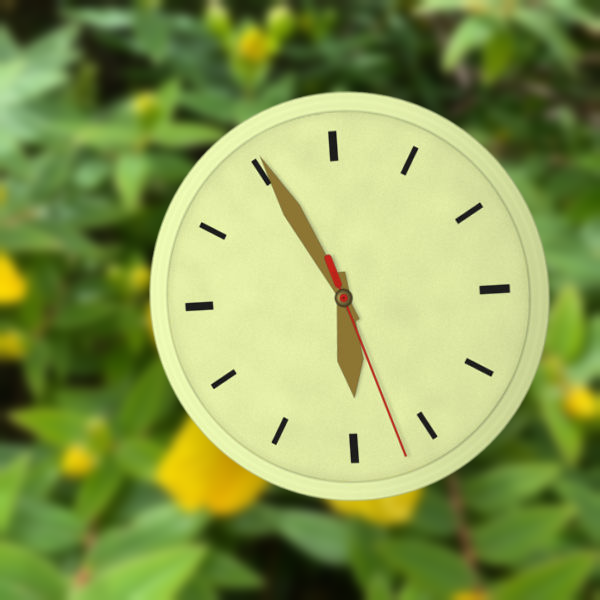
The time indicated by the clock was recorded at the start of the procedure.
5:55:27
